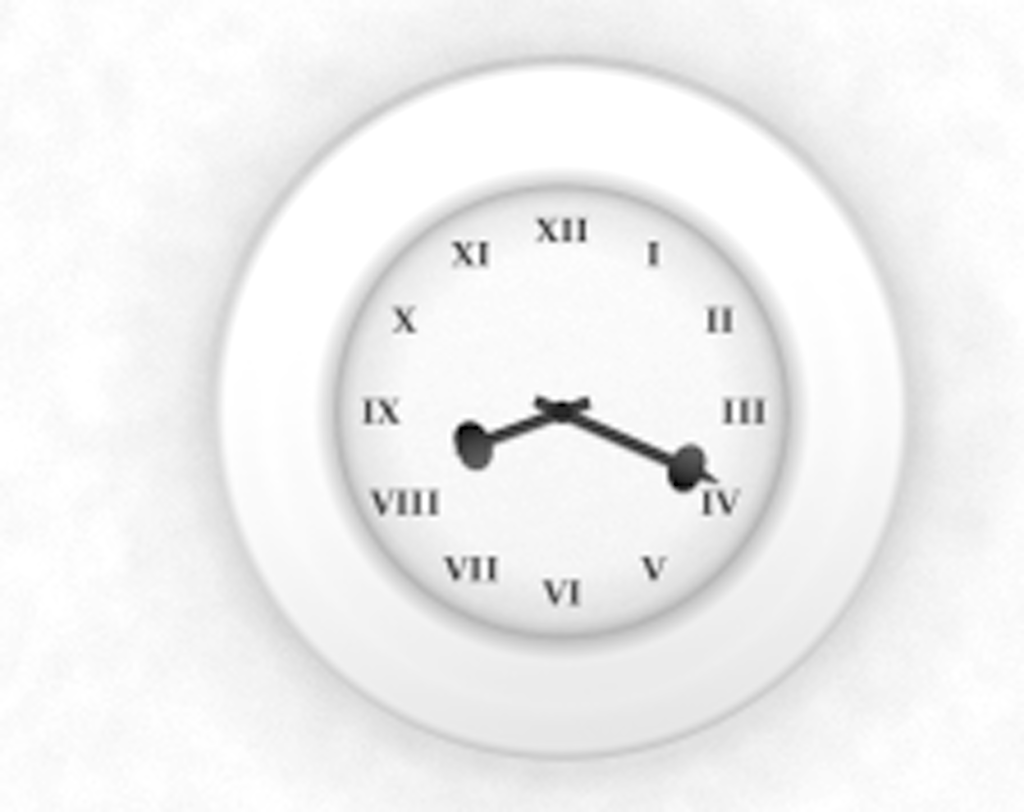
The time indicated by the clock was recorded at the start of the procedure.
8:19
